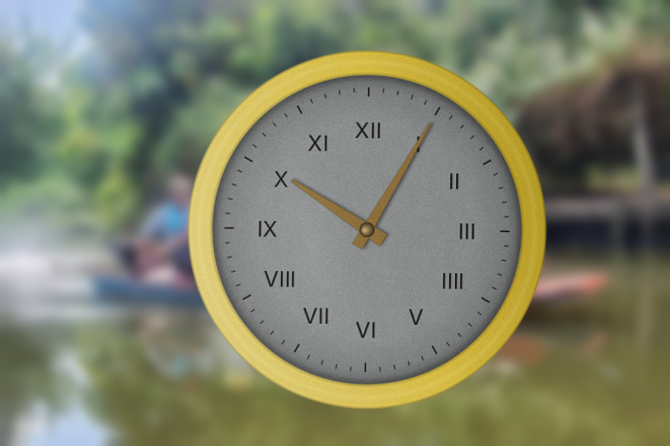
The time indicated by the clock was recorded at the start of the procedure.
10:05
